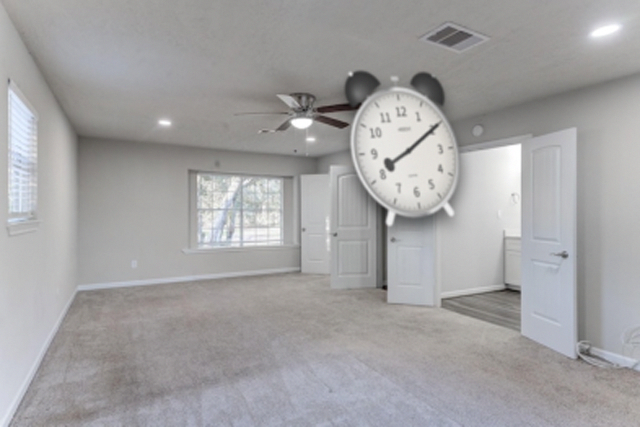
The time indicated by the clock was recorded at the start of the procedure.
8:10
